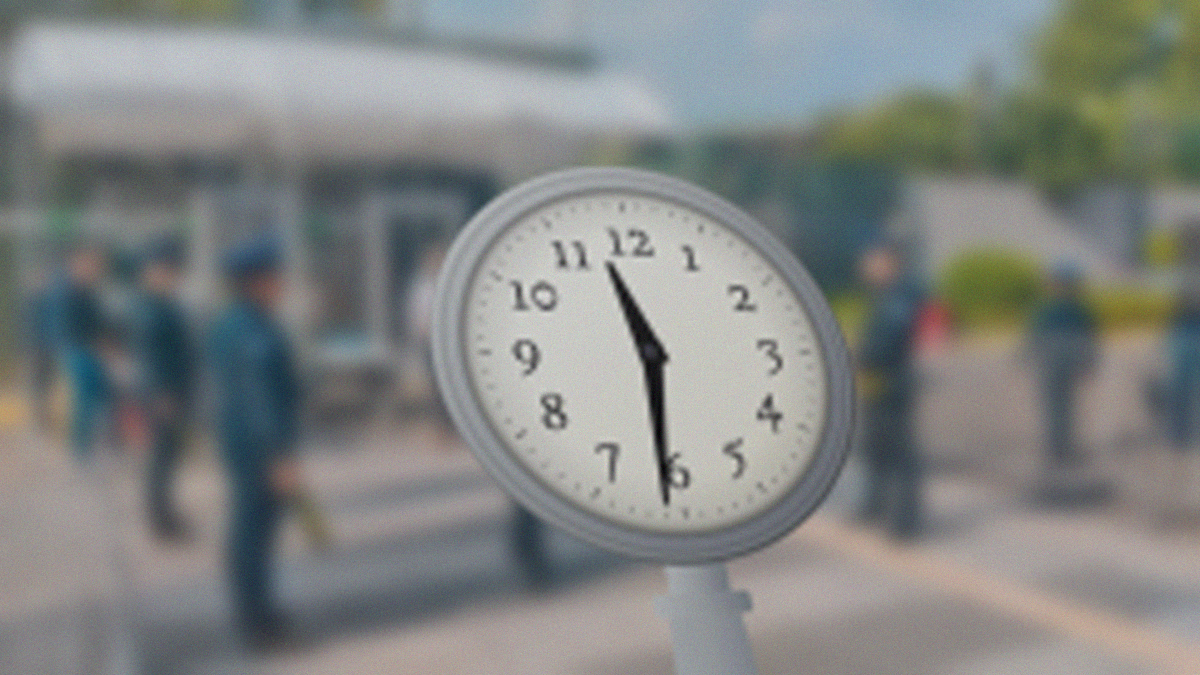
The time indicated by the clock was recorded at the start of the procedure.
11:31
